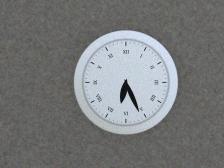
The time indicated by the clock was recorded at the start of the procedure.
6:26
